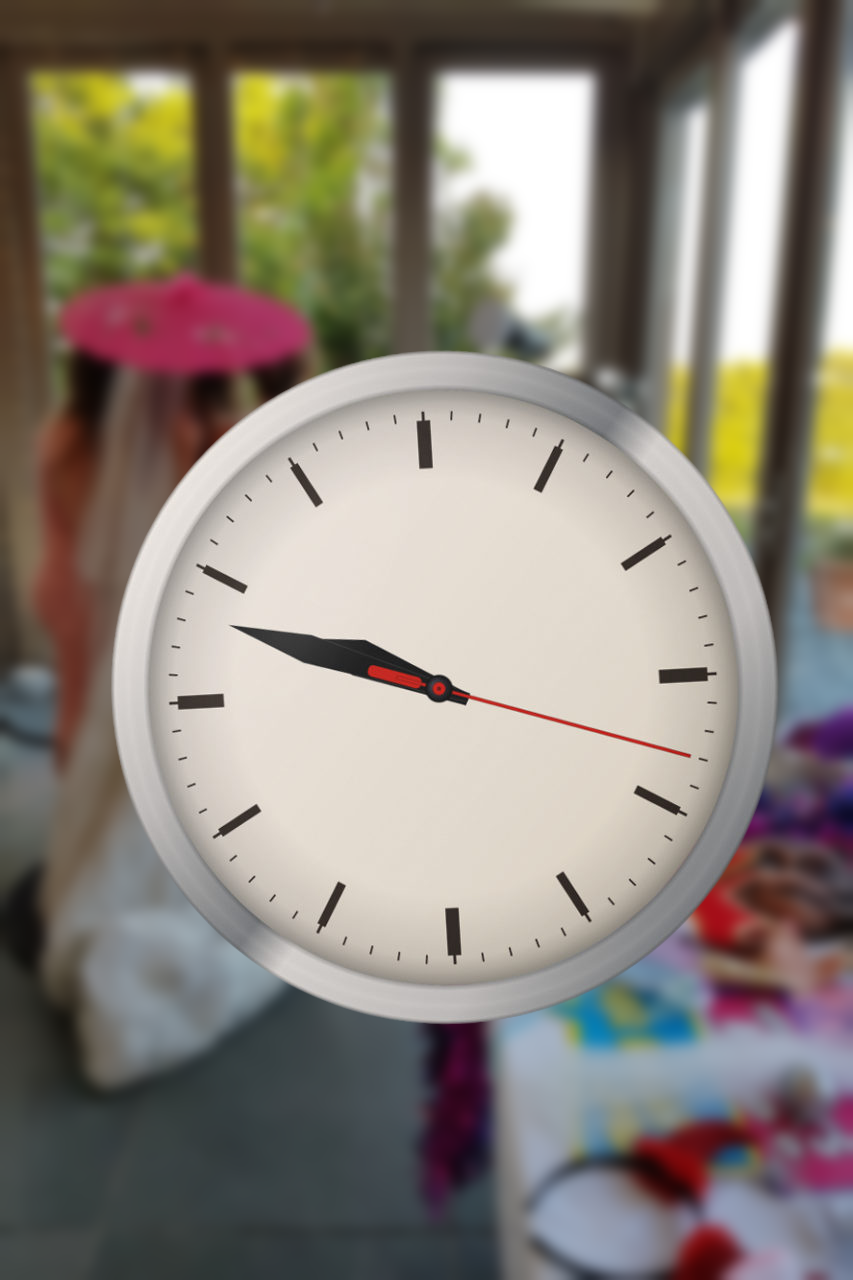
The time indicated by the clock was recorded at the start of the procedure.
9:48:18
